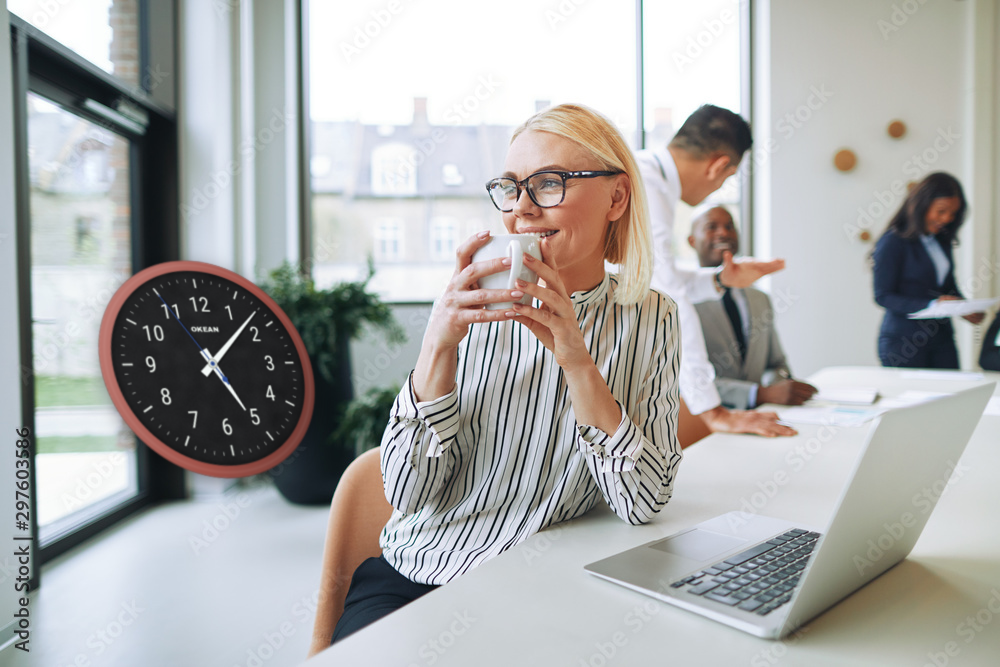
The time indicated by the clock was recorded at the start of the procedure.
5:07:55
